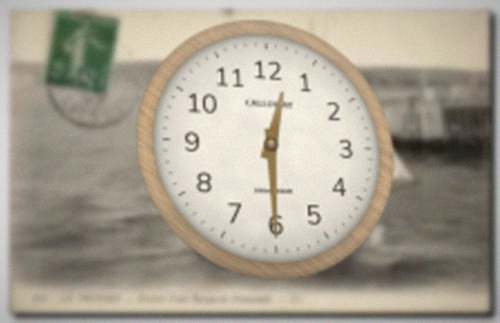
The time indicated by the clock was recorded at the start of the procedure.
12:30
